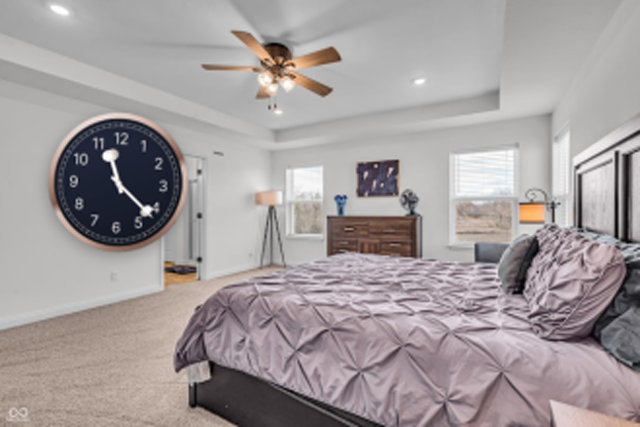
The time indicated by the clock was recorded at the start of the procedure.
11:22
